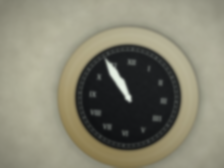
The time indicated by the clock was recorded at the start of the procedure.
10:54
